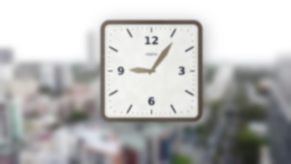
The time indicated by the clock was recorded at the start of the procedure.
9:06
